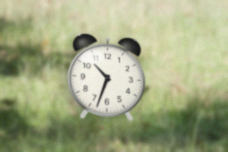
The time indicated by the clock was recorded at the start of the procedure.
10:33
